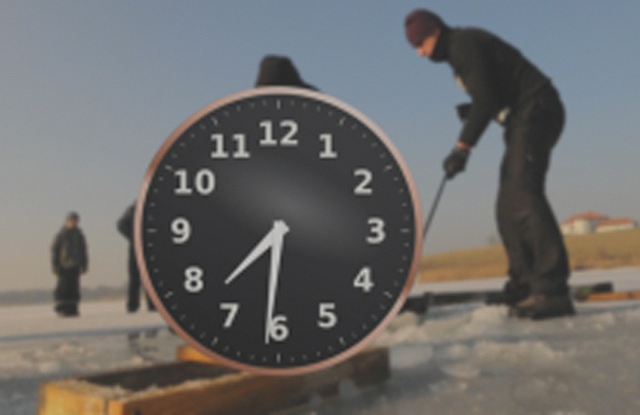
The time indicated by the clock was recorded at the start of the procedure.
7:31
